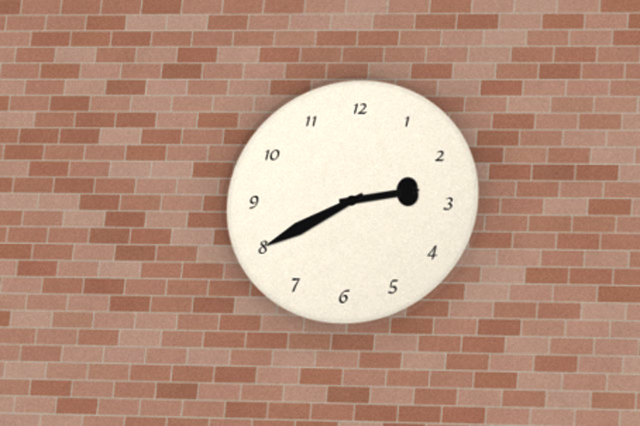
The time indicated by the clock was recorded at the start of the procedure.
2:40
